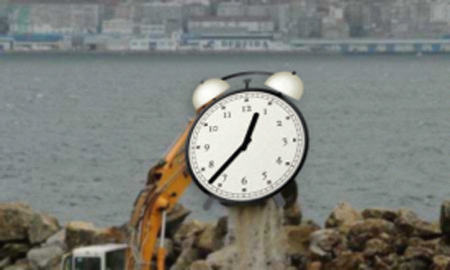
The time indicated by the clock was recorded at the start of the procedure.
12:37
